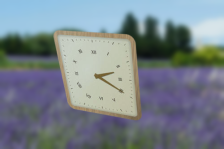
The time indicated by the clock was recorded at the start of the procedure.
2:20
